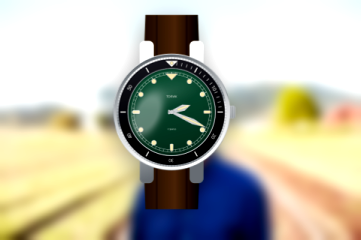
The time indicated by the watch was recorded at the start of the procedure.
2:19
